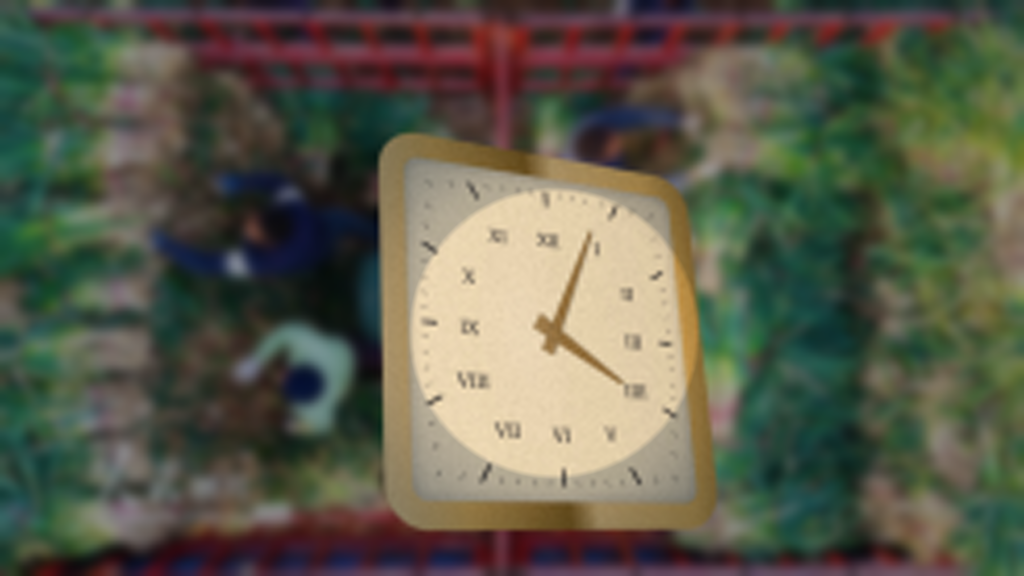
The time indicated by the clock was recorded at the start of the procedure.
4:04
